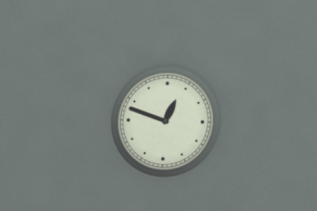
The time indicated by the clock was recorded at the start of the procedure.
12:48
